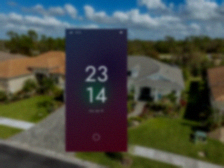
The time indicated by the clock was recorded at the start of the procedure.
23:14
